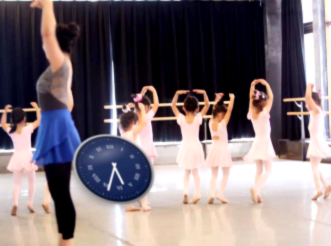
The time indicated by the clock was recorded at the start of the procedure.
5:34
